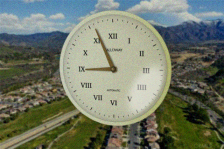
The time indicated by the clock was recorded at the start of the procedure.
8:56
